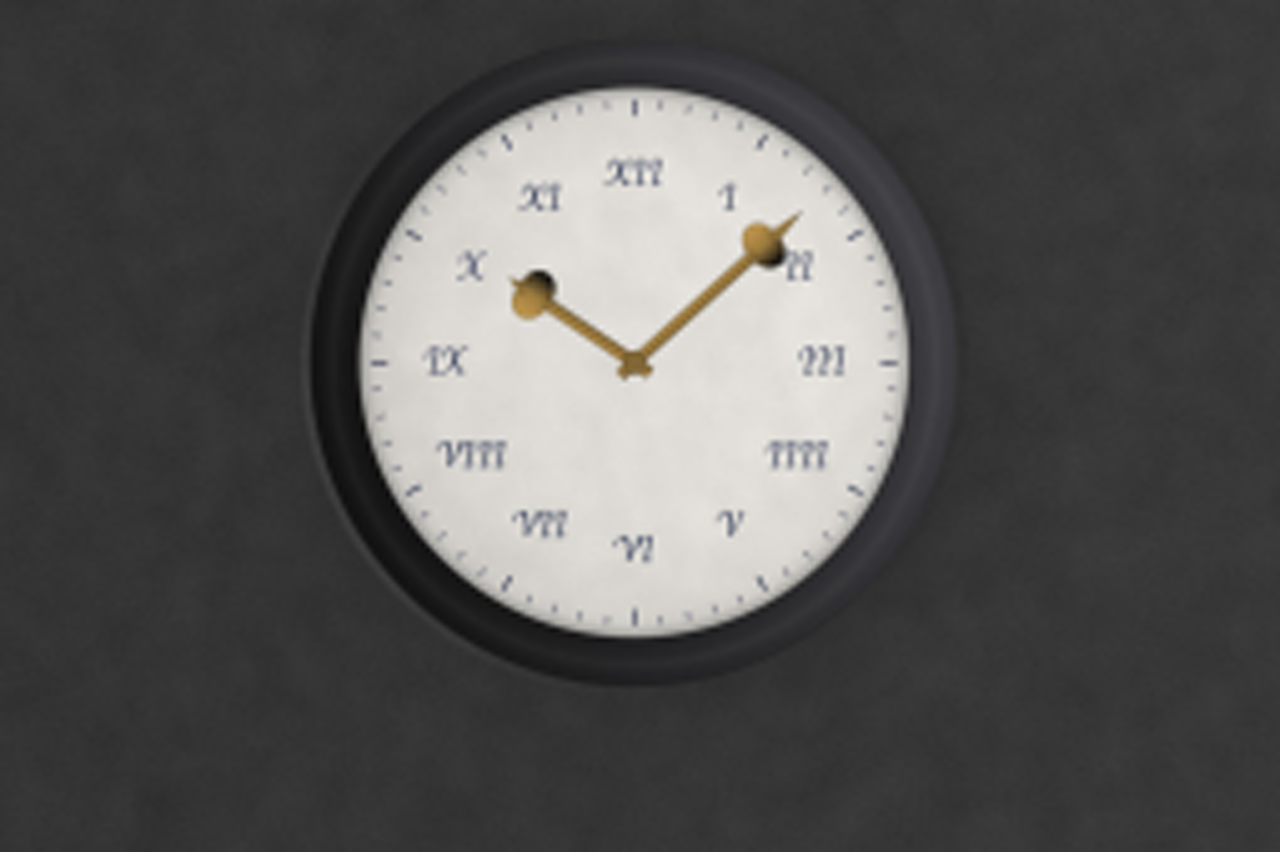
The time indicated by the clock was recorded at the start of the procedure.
10:08
